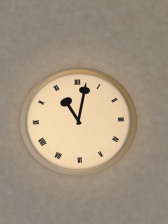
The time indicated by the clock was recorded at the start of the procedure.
11:02
